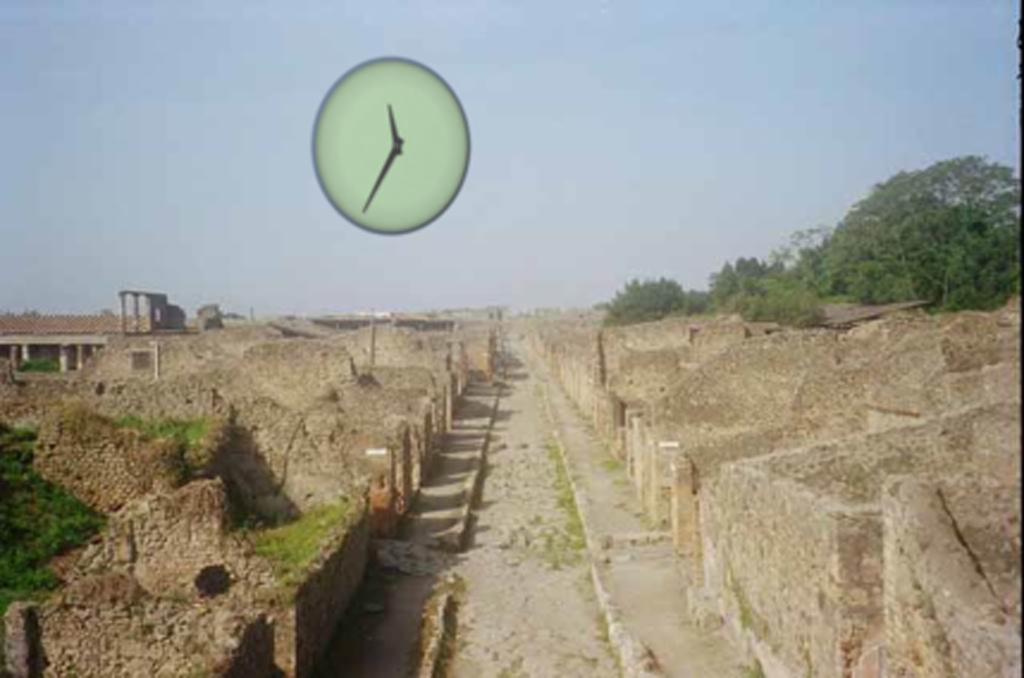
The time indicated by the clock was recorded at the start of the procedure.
11:35
